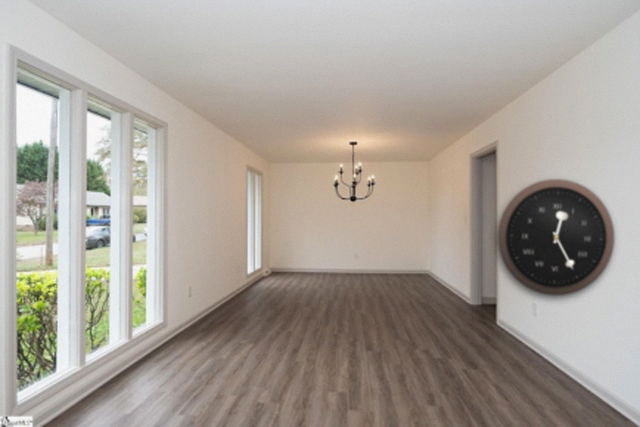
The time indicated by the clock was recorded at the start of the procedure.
12:25
